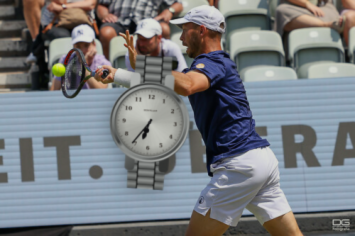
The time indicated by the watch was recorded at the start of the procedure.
6:36
